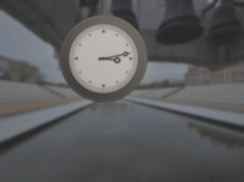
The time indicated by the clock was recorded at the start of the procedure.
3:13
